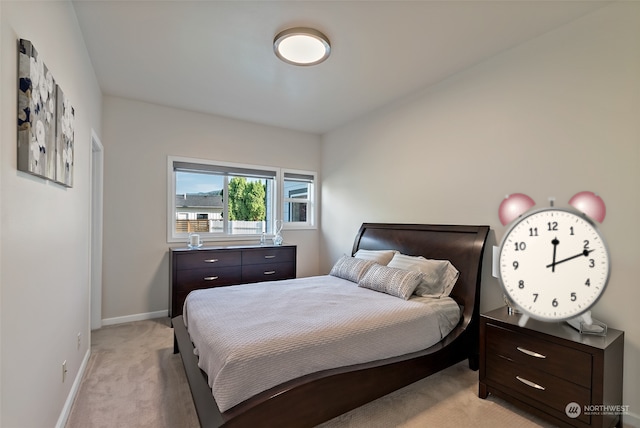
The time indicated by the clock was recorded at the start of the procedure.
12:12
